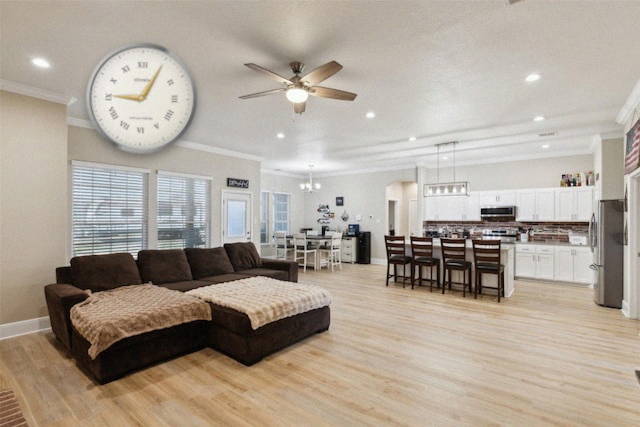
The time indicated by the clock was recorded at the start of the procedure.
9:05
